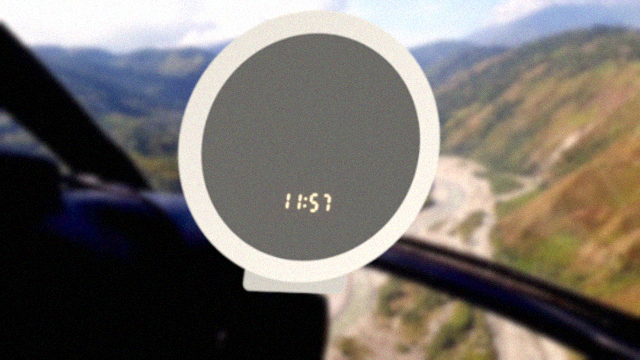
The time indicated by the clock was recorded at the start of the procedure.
11:57
